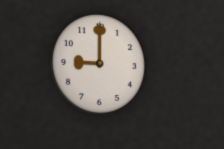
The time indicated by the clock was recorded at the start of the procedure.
9:00
